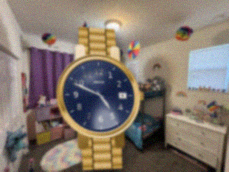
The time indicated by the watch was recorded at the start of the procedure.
4:49
